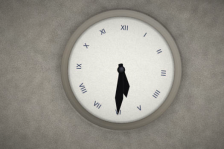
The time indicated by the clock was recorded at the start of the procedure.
5:30
